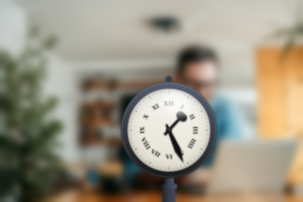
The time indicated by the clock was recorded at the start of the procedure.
1:26
